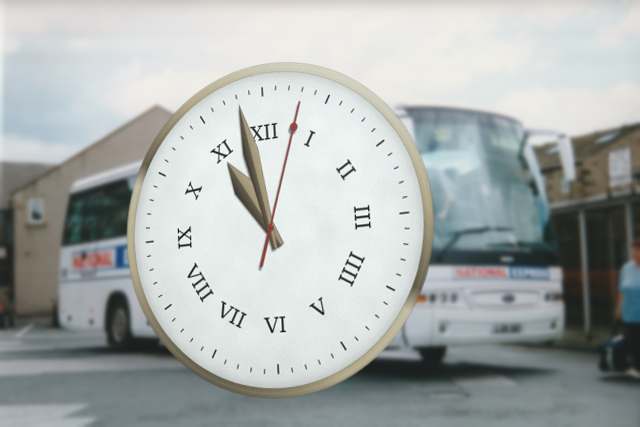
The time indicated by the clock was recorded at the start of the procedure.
10:58:03
